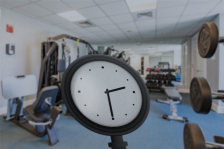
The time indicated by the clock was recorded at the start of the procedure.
2:30
